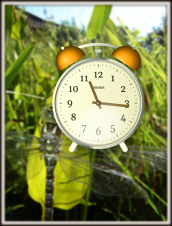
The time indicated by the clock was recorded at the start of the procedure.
11:16
